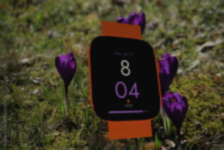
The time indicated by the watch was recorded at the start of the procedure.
8:04
